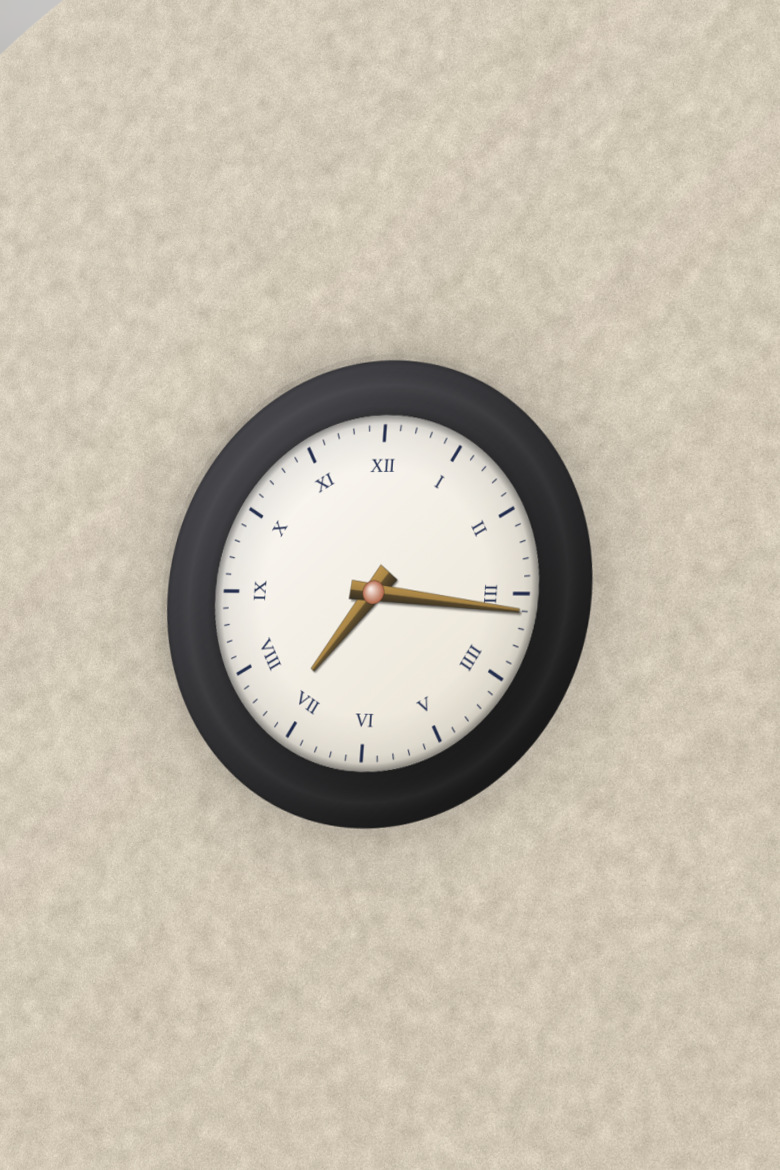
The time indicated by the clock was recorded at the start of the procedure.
7:16
